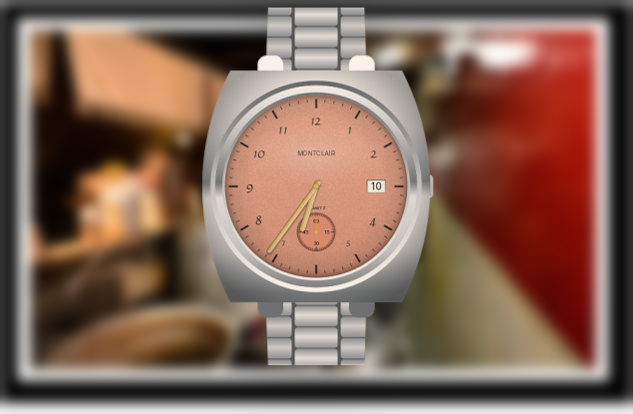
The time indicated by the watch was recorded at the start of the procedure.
6:36
